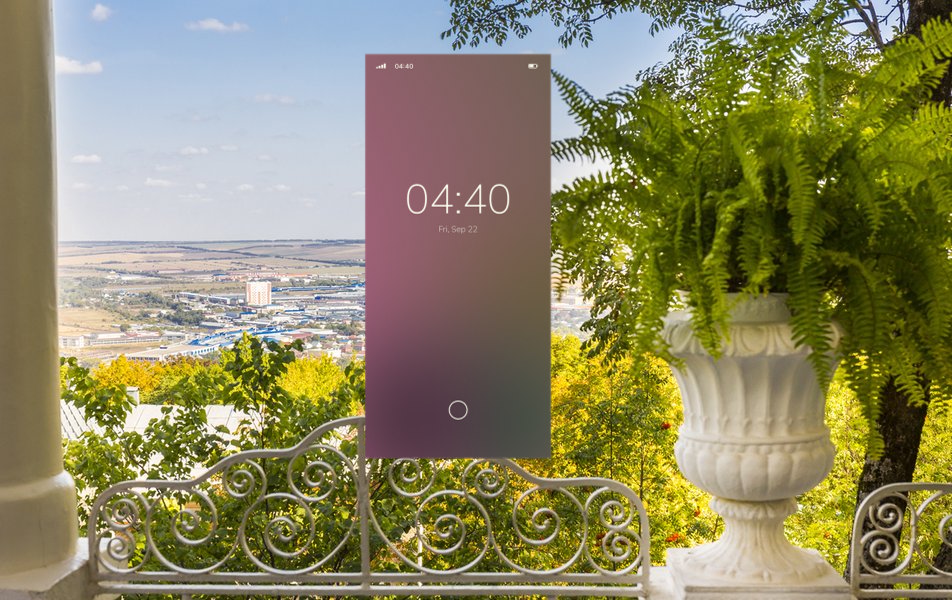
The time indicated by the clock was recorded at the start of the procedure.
4:40
